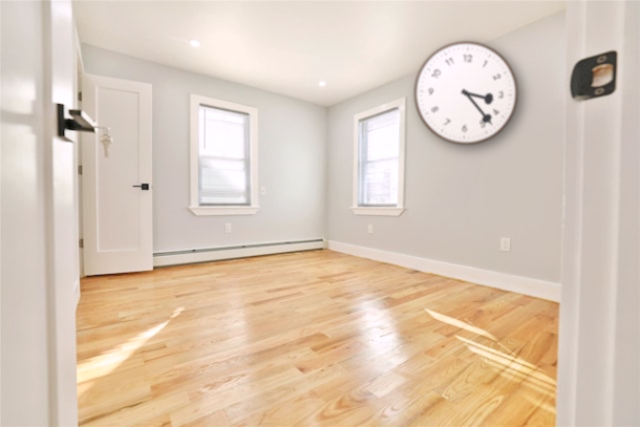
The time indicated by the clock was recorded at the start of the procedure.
3:23
